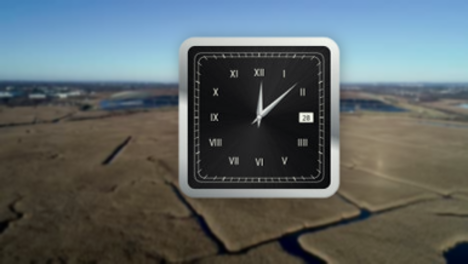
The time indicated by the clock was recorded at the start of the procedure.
12:08
